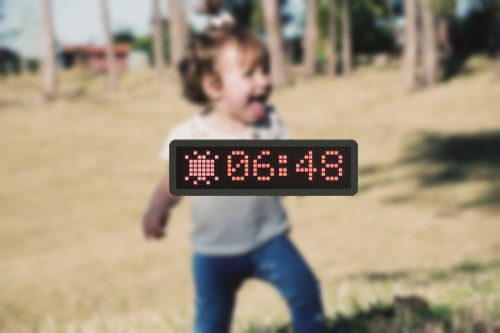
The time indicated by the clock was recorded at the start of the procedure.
6:48
